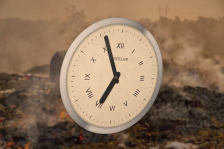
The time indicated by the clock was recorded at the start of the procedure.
6:56
